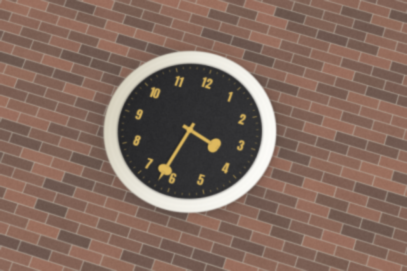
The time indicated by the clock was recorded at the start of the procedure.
3:32
